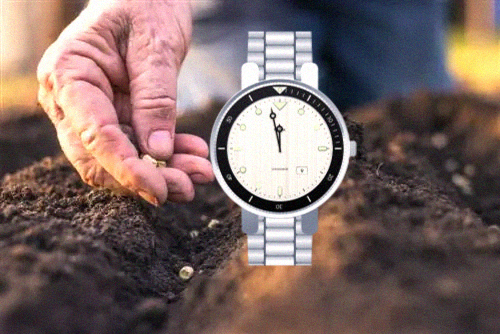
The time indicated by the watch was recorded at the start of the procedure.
11:58
